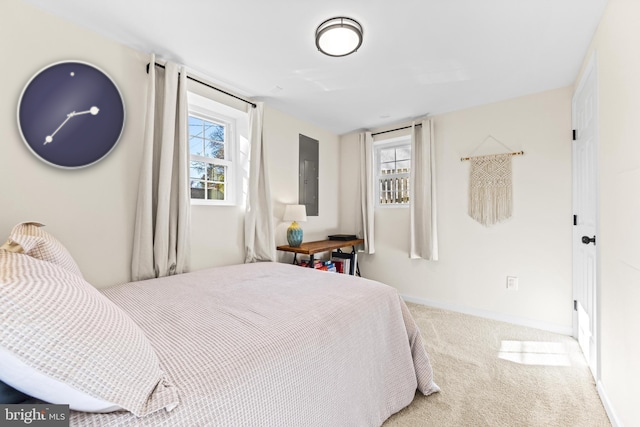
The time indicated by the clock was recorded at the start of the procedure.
2:37
